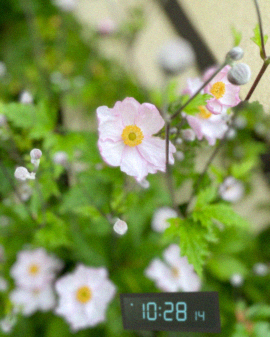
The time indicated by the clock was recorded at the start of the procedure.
10:28
